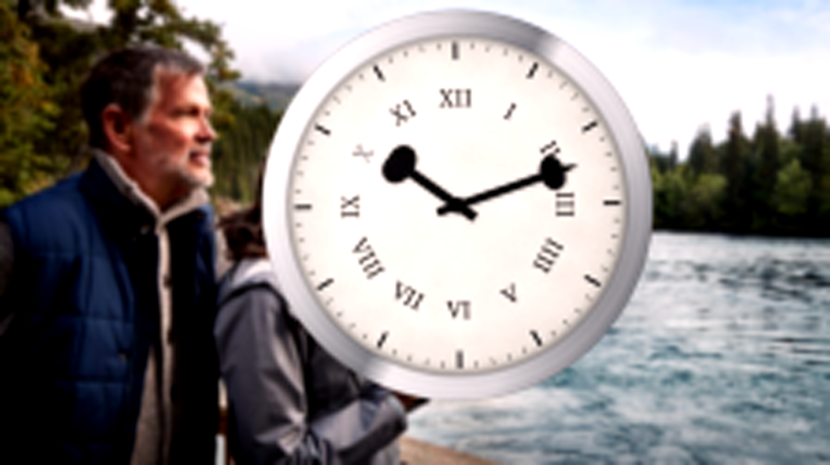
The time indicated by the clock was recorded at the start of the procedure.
10:12
